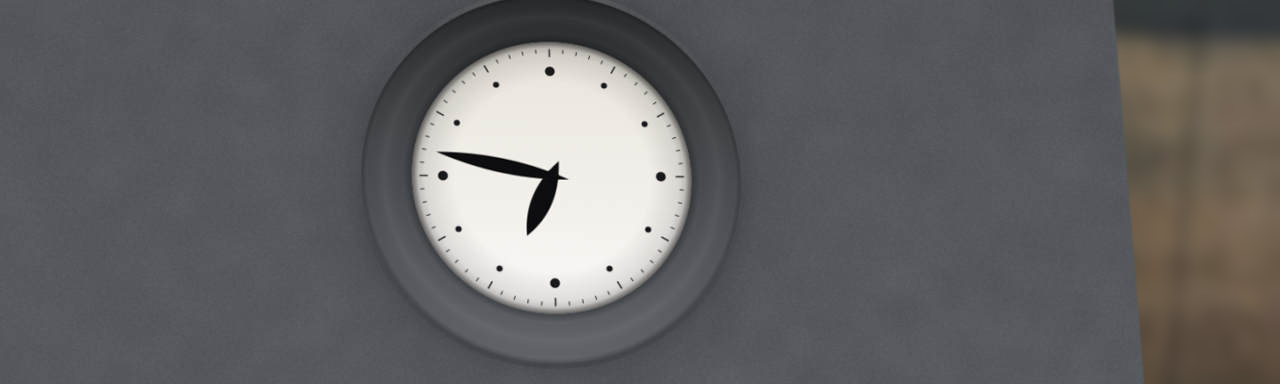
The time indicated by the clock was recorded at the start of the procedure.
6:47
